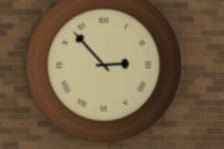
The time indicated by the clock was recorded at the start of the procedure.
2:53
